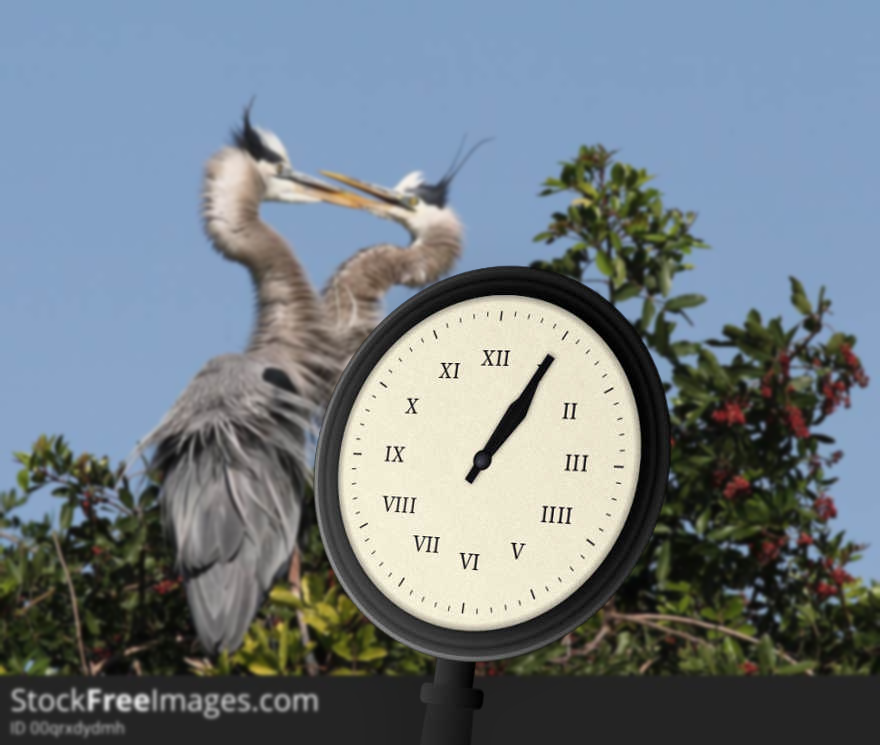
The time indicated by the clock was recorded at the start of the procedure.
1:05
